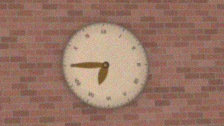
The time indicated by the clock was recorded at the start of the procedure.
6:45
